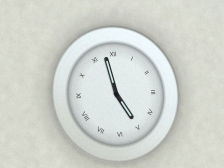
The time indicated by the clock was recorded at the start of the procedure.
4:58
